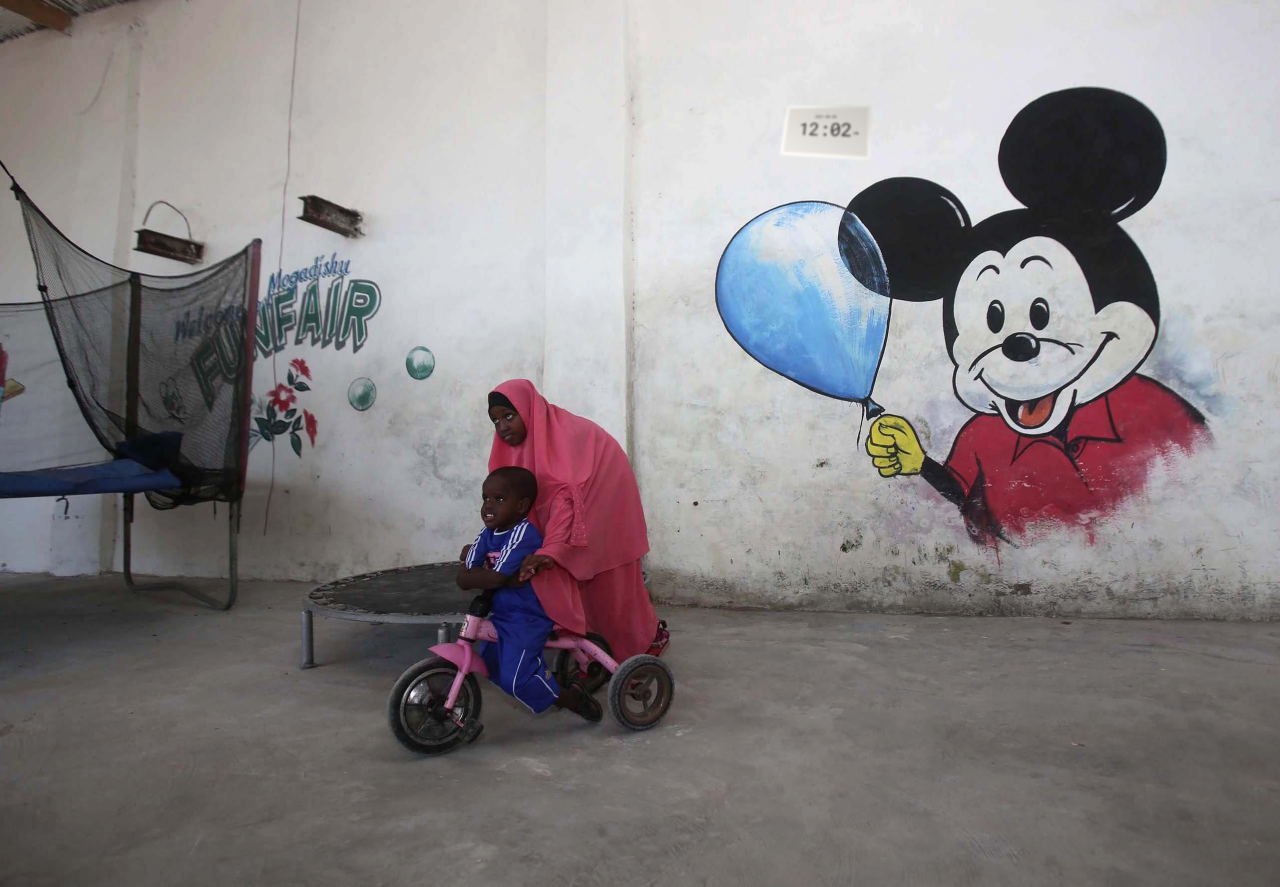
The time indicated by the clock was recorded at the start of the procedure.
12:02
